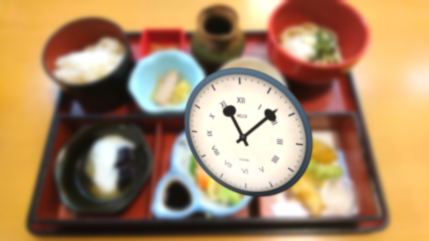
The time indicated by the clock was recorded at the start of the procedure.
11:08
